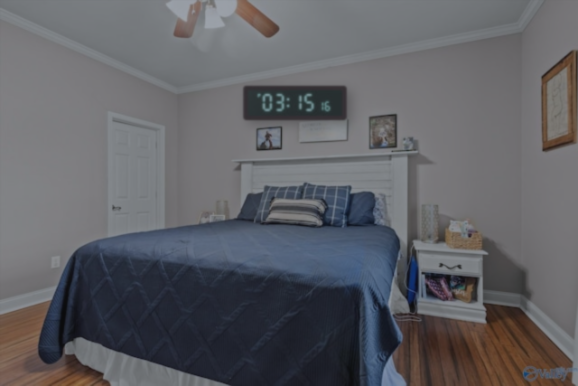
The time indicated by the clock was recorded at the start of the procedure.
3:15
